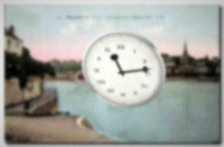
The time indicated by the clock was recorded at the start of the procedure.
11:13
